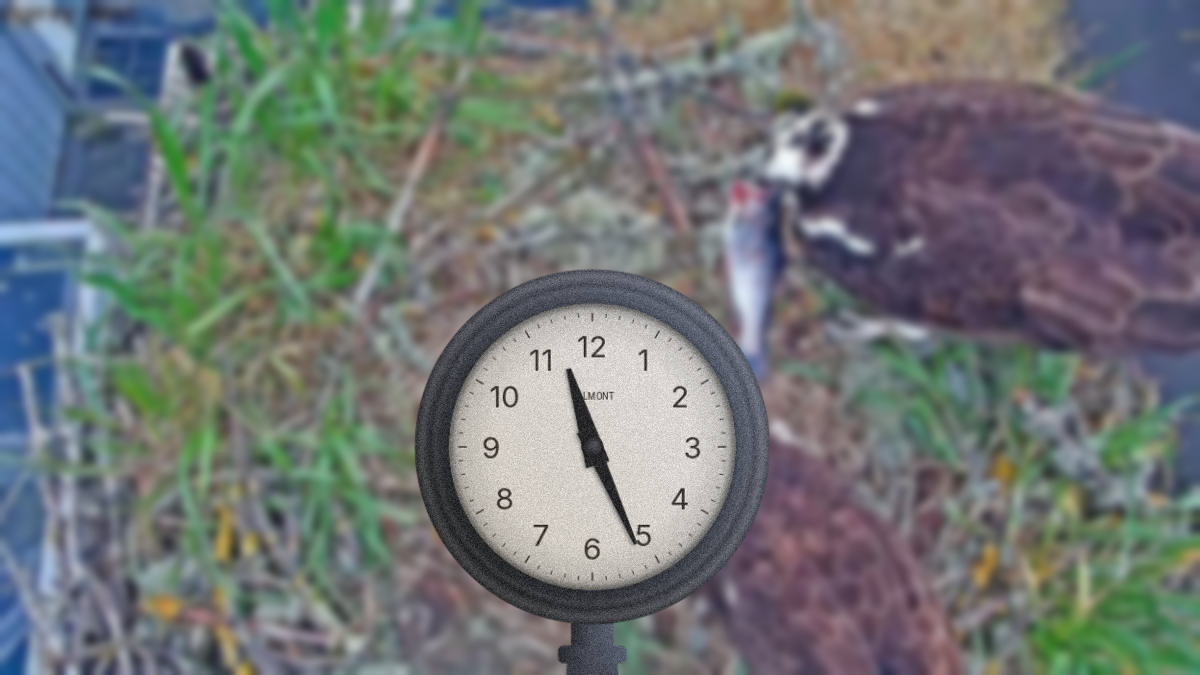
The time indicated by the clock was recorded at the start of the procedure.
11:26
